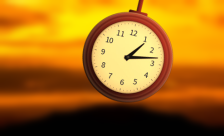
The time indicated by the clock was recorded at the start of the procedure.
1:13
